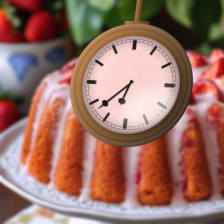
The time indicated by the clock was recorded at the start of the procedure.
6:38
